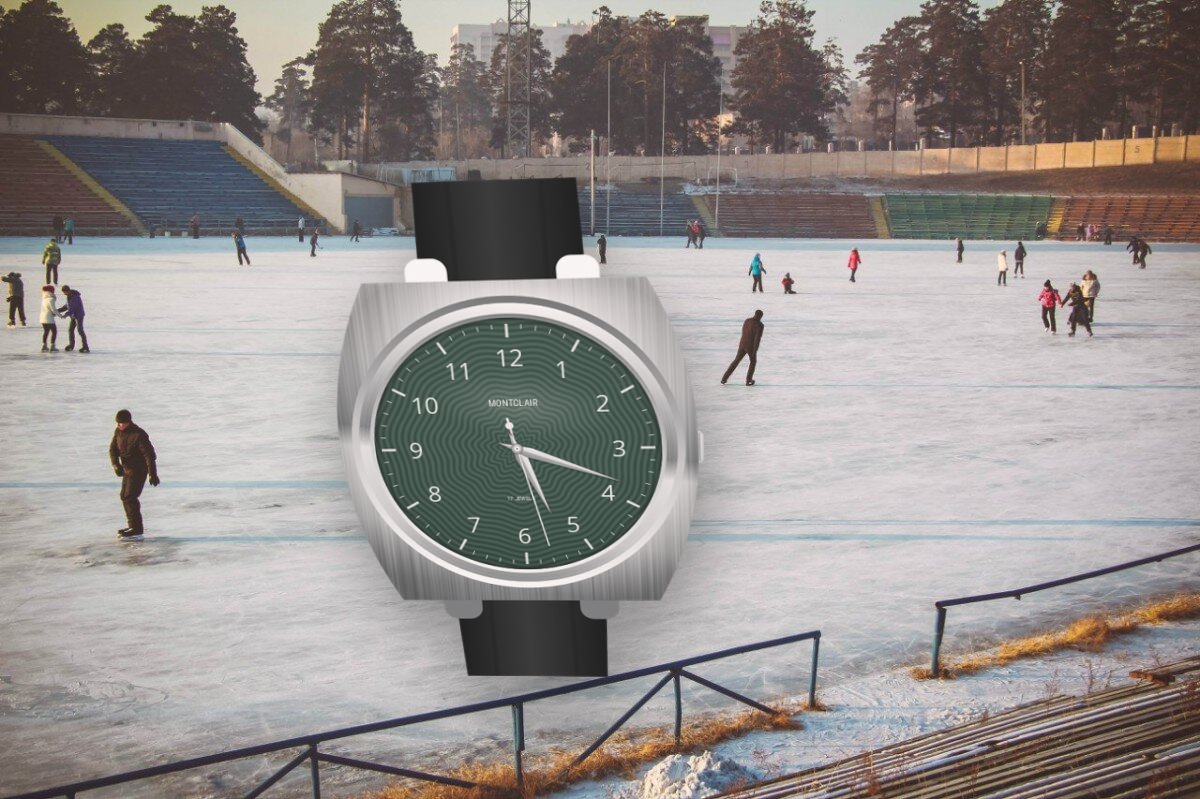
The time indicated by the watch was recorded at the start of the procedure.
5:18:28
